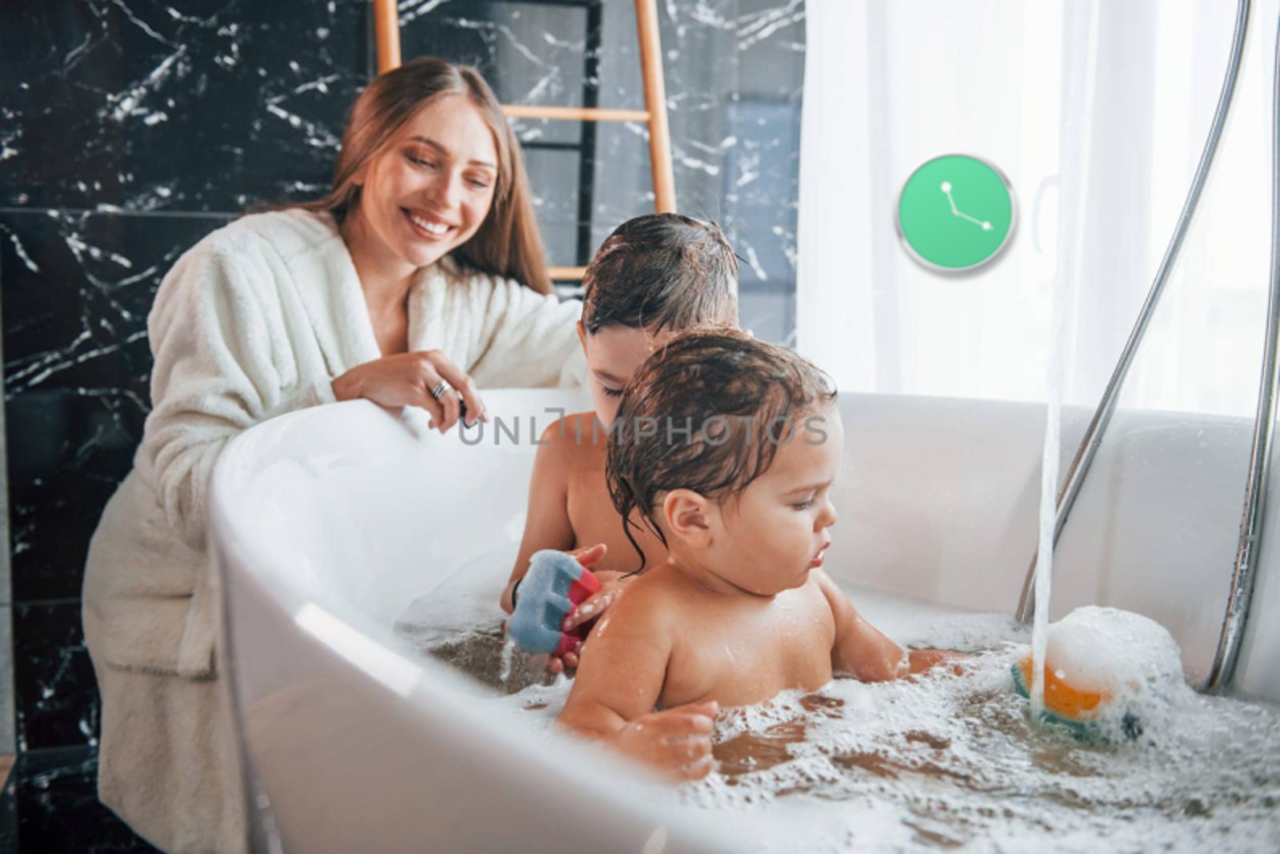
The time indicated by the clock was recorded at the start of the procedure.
11:19
